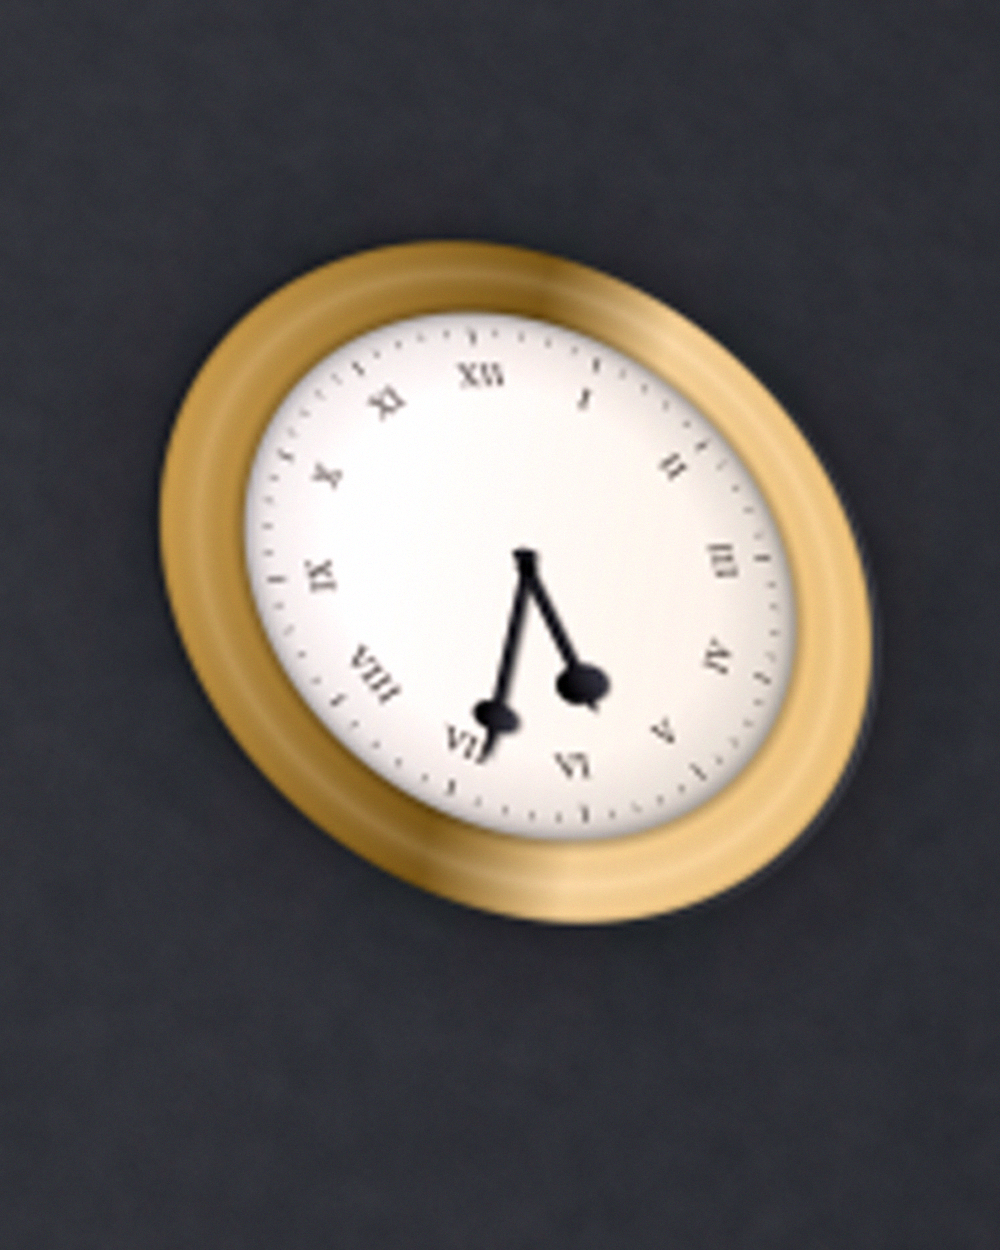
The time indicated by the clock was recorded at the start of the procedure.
5:34
